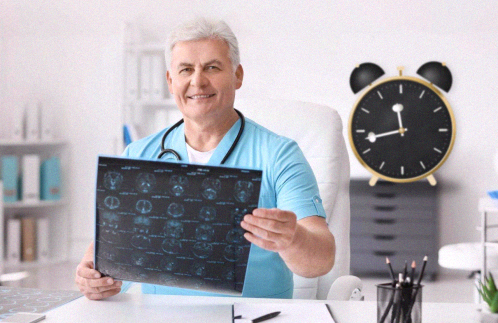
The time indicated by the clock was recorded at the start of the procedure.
11:43
